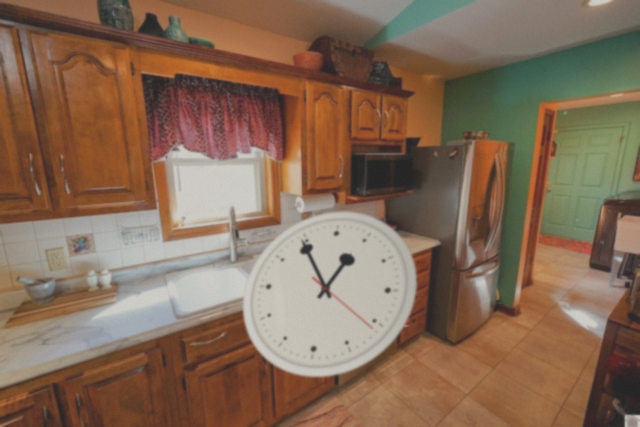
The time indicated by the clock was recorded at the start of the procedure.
12:54:21
